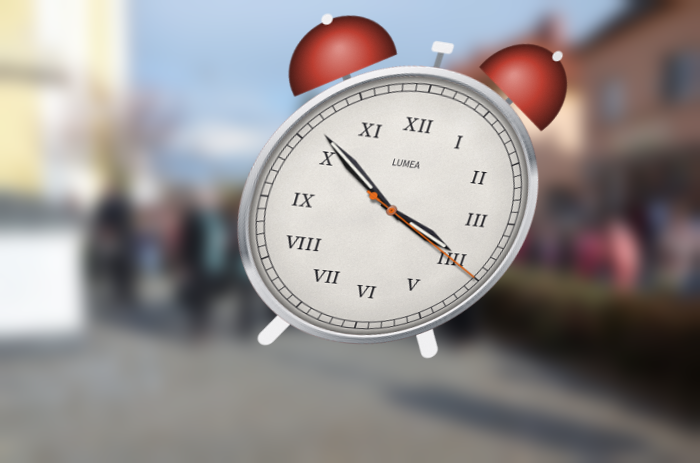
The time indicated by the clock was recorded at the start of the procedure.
3:51:20
